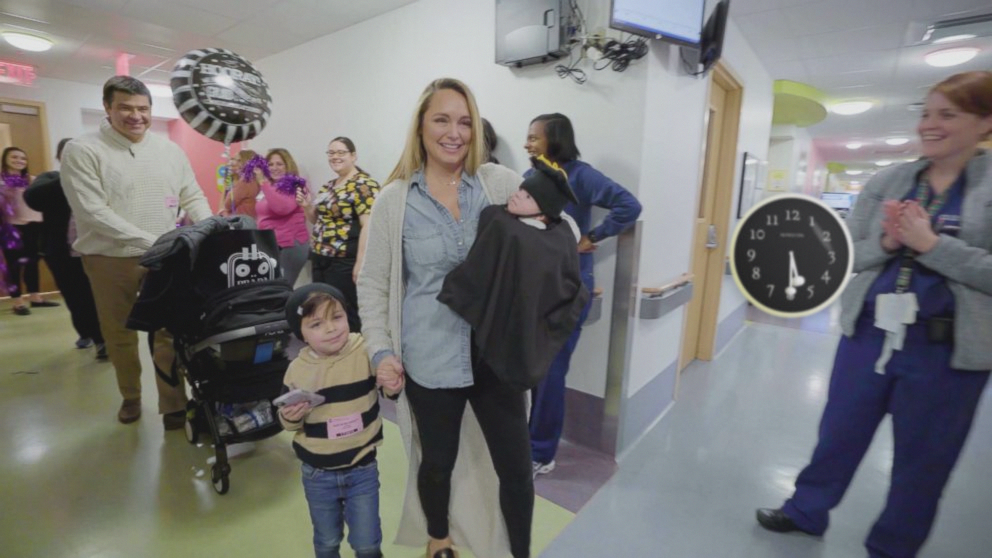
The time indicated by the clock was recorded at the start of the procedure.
5:30
